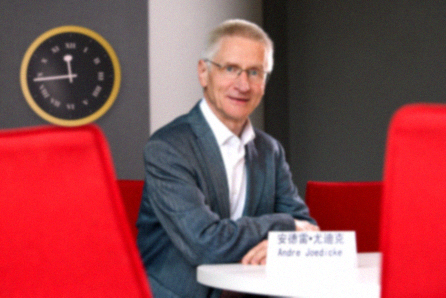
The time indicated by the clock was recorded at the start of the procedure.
11:44
